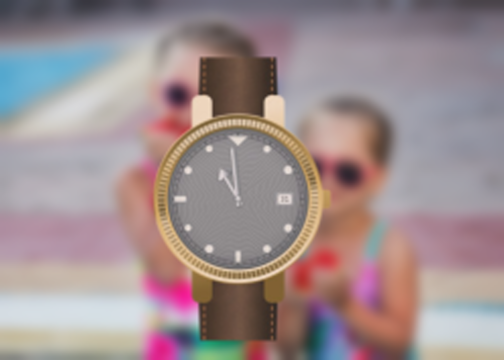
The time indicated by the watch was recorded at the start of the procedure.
10:59
